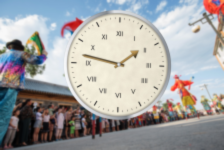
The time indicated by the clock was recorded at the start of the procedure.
1:47
